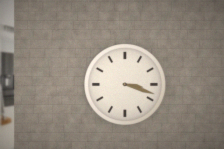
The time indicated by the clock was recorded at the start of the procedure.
3:18
